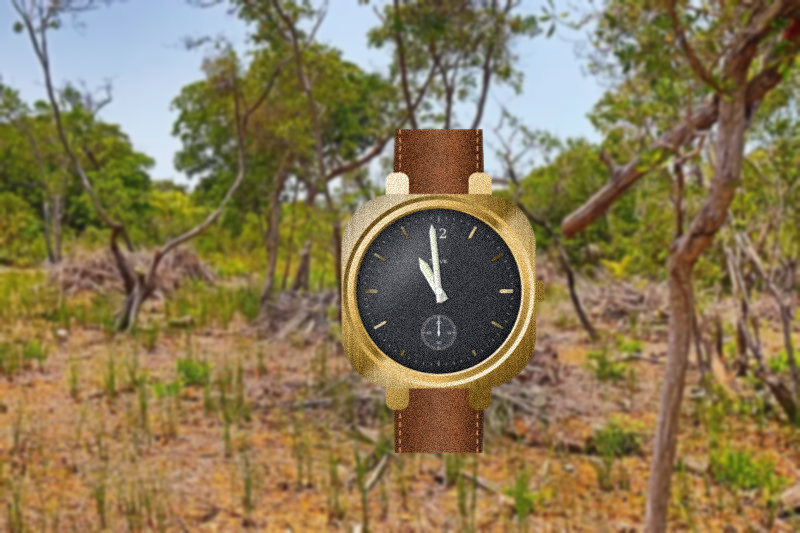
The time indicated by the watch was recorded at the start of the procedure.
10:59
